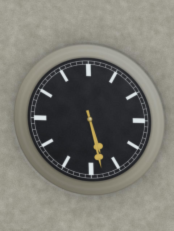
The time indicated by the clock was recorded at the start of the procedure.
5:28
